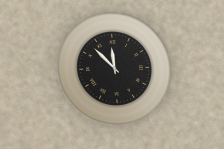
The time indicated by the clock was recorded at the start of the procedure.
11:53
